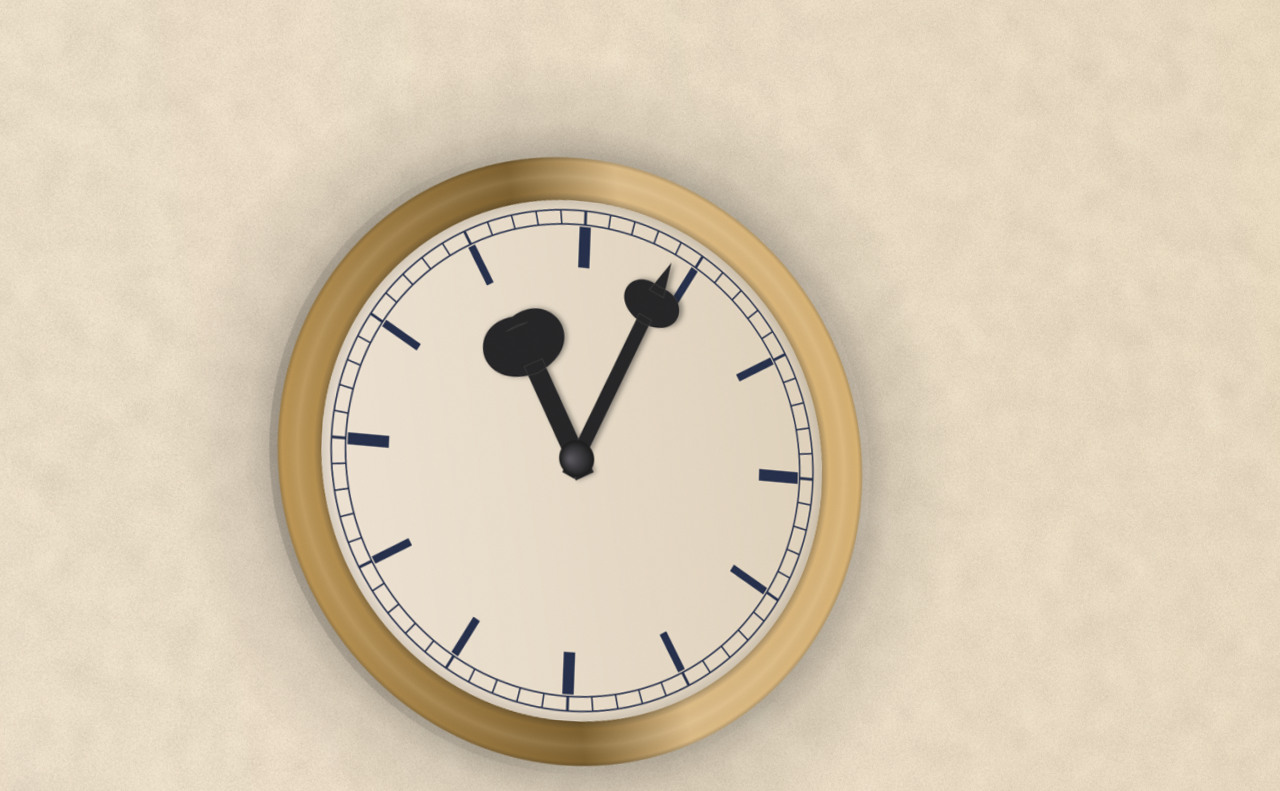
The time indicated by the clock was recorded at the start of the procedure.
11:04
